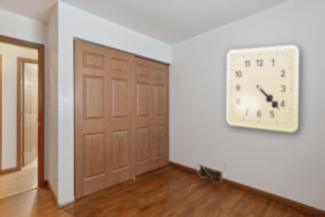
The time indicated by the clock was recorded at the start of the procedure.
4:22
